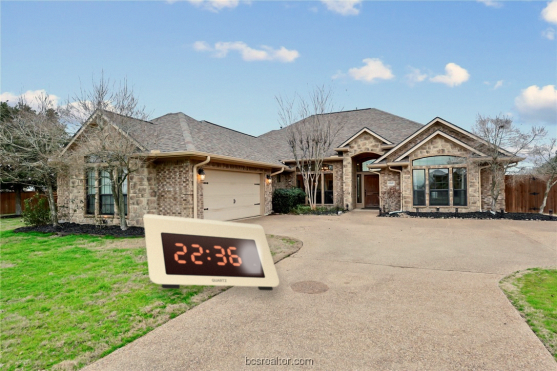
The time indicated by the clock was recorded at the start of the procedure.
22:36
